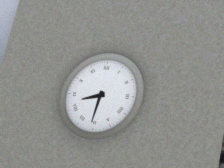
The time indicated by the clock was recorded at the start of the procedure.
8:31
